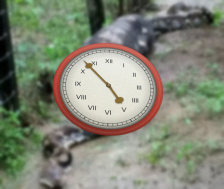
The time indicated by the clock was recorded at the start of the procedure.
4:53
